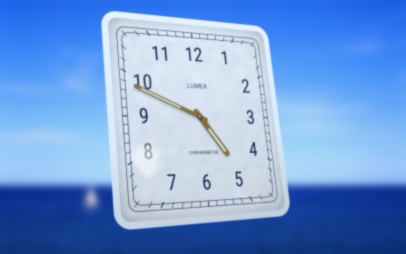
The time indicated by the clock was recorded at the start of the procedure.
4:49
